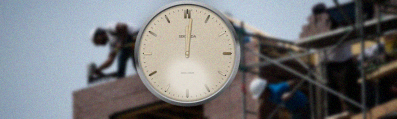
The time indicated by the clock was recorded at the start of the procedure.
12:01
